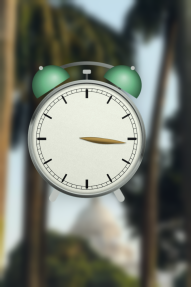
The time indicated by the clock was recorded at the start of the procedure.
3:16
